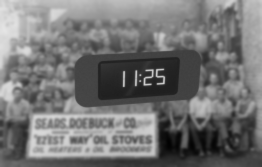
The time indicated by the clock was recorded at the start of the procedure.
11:25
